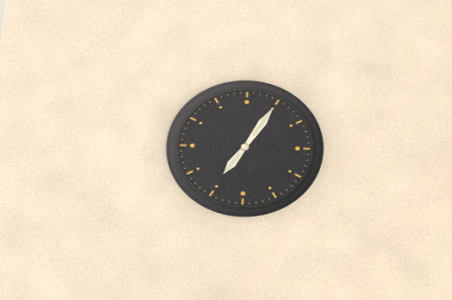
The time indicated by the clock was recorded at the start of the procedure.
7:05
